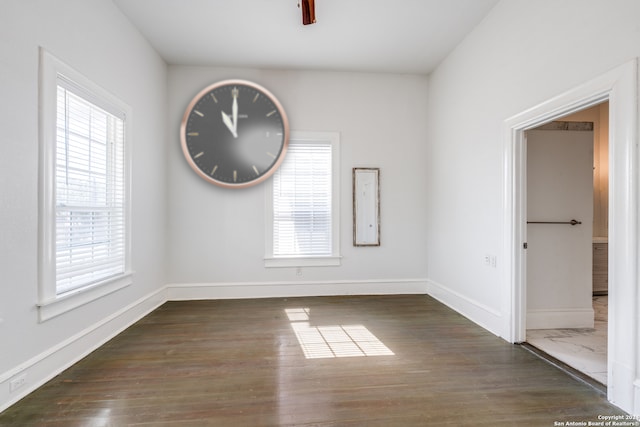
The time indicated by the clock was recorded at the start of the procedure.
11:00
